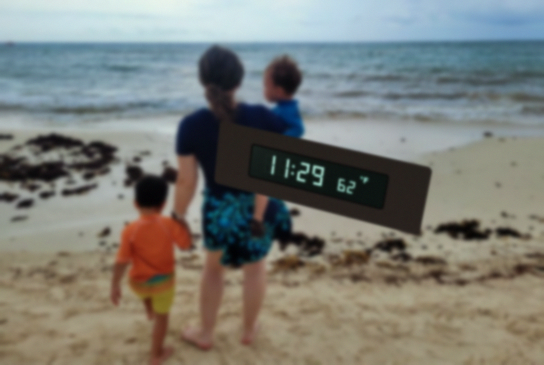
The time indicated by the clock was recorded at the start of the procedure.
11:29
